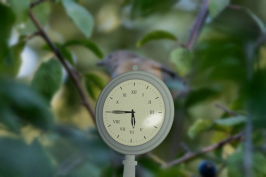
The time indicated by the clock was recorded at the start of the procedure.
5:45
